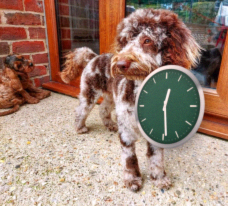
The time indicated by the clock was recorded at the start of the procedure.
12:29
